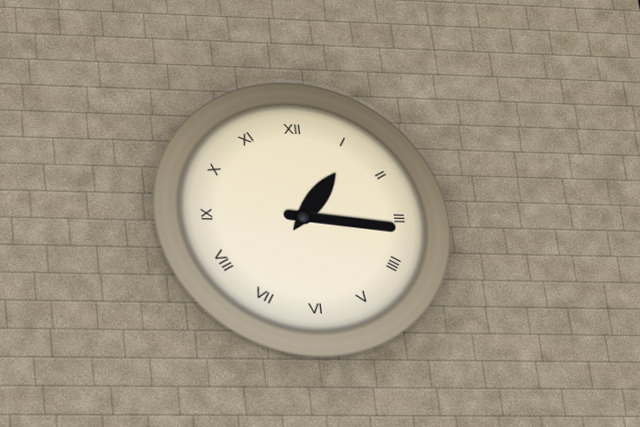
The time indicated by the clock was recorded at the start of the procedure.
1:16
